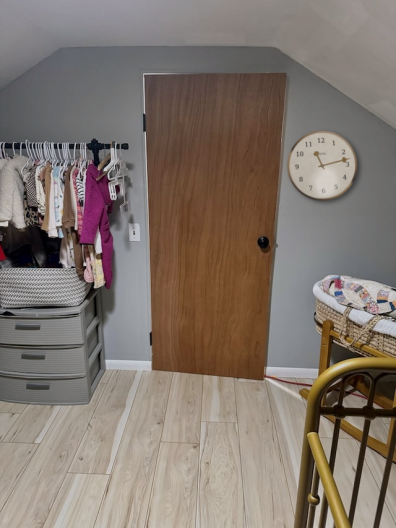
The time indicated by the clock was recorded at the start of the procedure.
11:13
